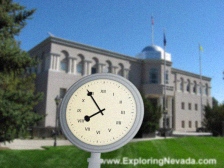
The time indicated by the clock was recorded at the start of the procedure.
7:54
